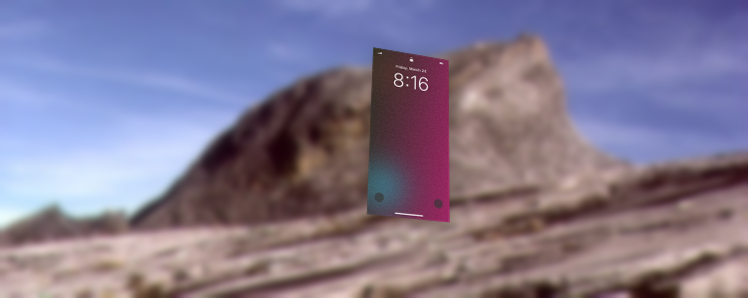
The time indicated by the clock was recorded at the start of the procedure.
8:16
